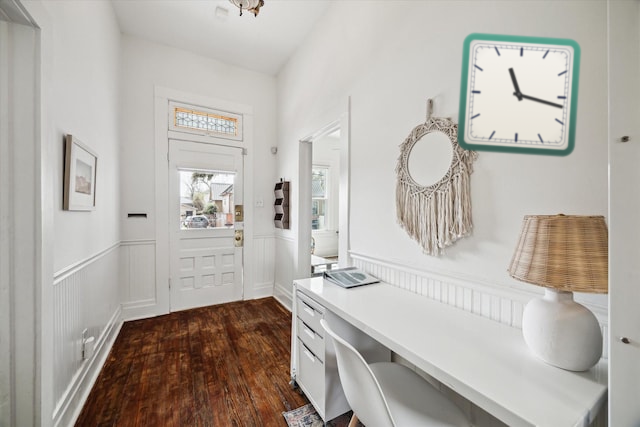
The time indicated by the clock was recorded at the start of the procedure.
11:17
